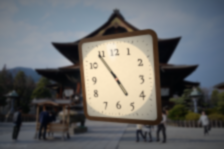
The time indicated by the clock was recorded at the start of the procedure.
4:54
